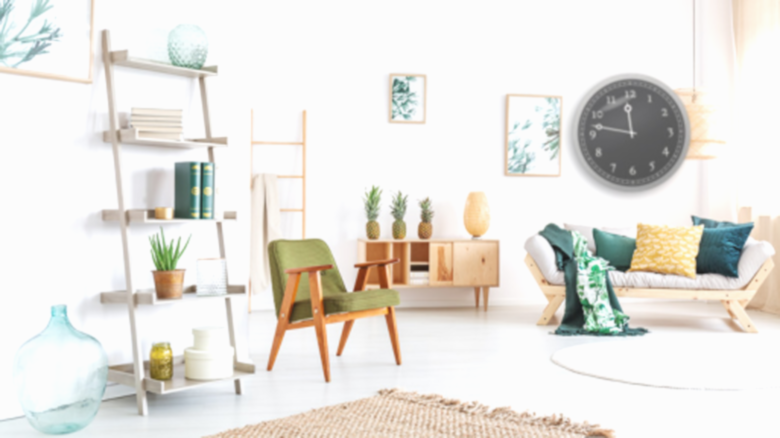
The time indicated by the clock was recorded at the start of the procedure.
11:47
